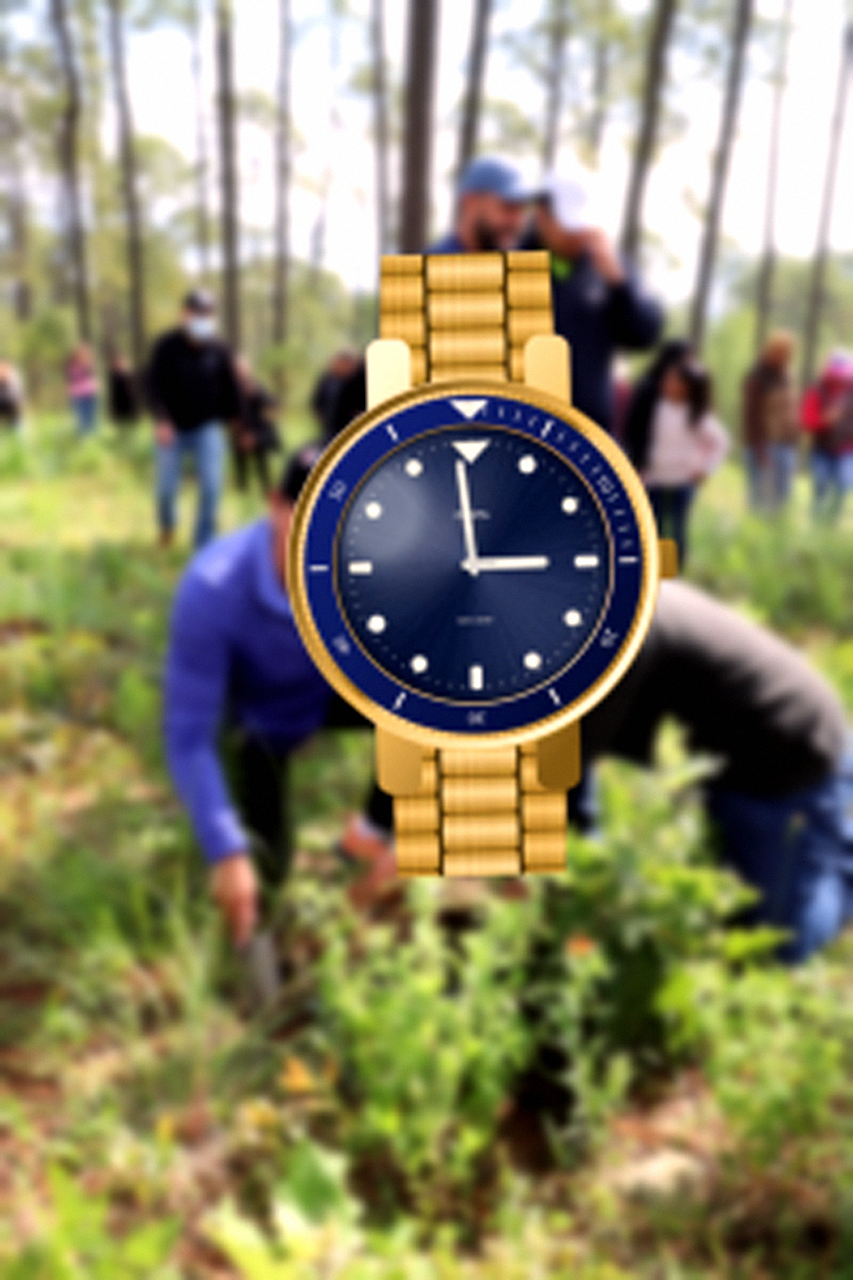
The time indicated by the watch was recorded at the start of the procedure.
2:59
